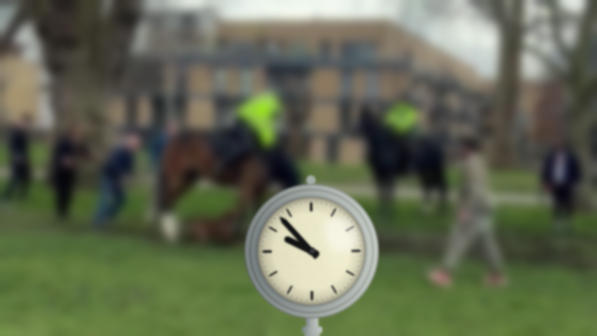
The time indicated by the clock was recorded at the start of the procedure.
9:53
